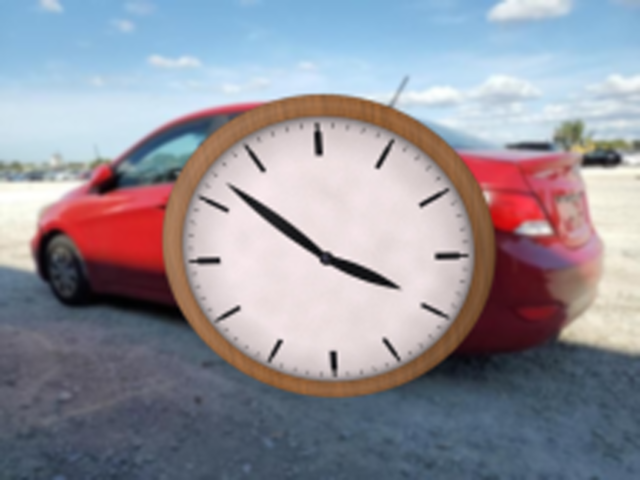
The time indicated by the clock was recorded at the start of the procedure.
3:52
